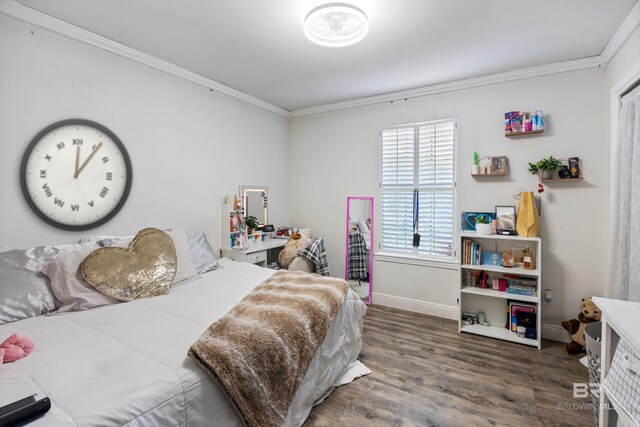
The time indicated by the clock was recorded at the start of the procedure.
12:06
